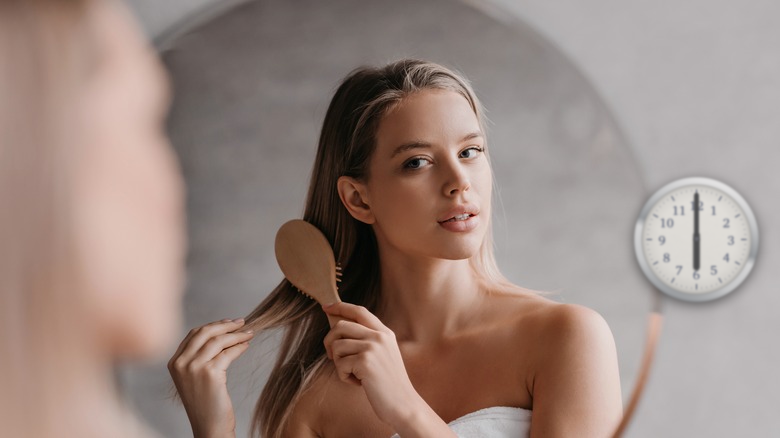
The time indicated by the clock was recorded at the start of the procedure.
6:00
